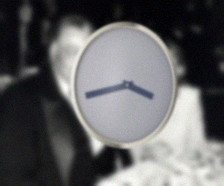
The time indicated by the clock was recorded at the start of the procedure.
3:43
